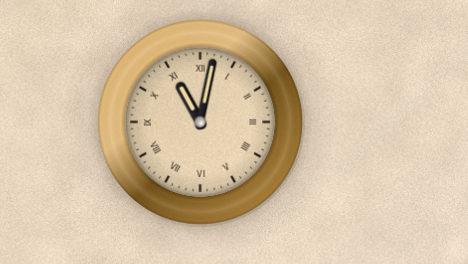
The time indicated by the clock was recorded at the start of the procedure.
11:02
